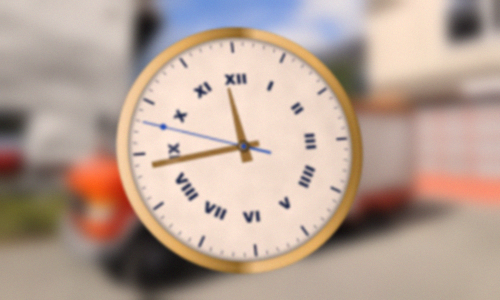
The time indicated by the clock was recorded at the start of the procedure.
11:43:48
